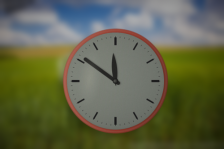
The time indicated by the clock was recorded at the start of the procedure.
11:51
